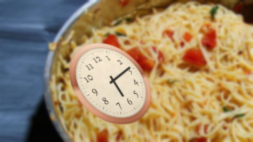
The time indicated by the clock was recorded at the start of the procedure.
6:14
